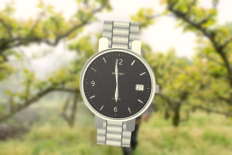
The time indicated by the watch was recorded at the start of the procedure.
5:59
